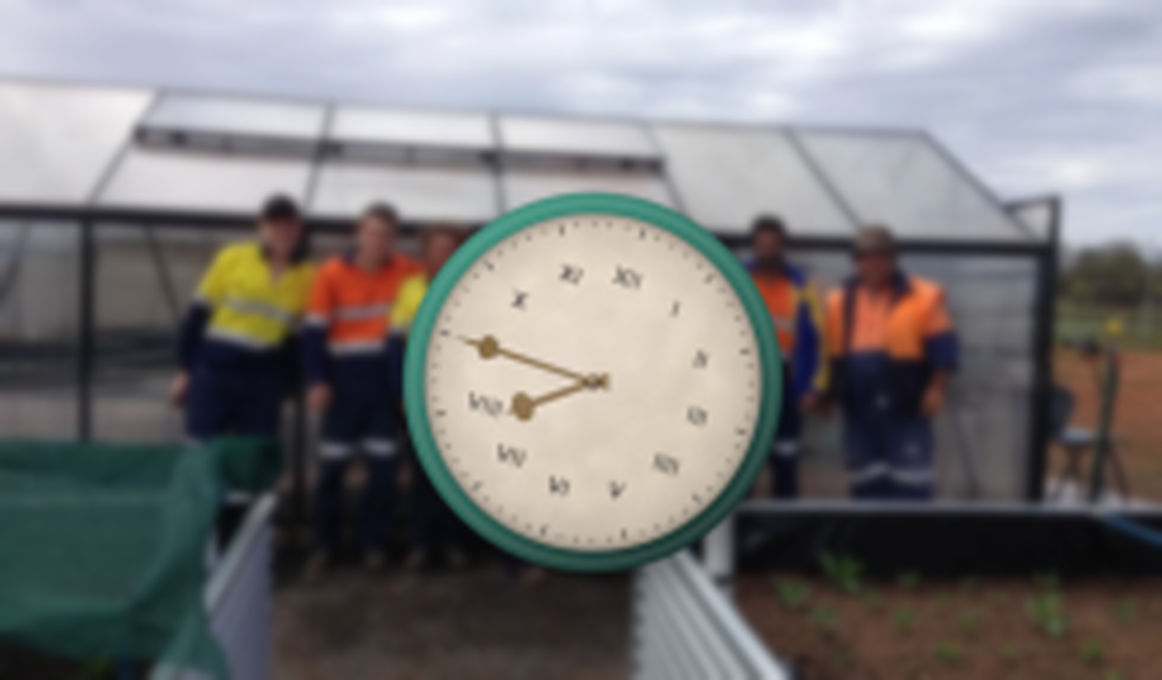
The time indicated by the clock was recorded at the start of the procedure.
7:45
